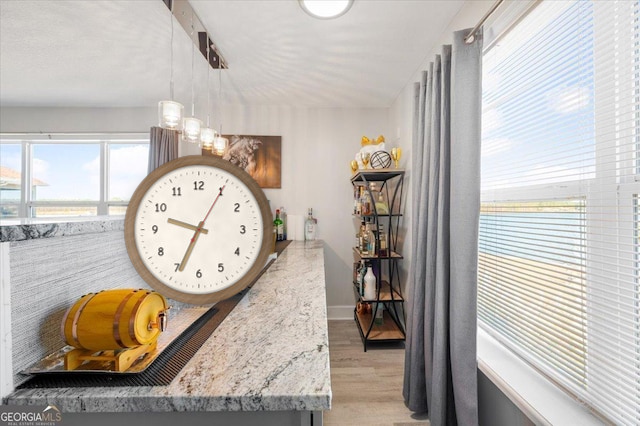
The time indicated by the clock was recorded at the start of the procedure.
9:34:05
